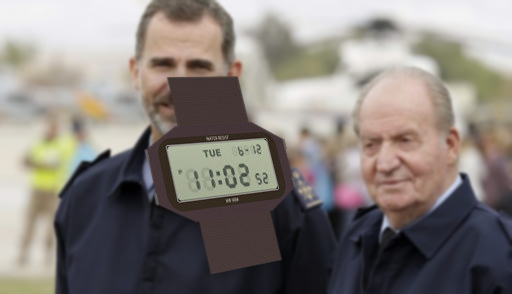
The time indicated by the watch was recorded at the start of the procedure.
11:02:52
